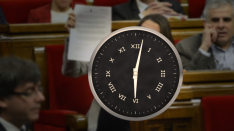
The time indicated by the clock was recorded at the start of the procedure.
6:02
